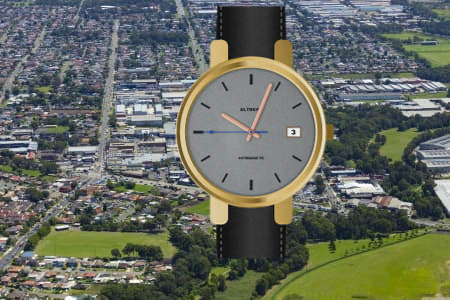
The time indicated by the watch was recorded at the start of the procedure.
10:03:45
